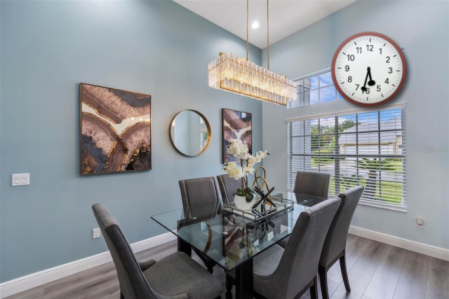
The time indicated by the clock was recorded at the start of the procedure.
5:32
